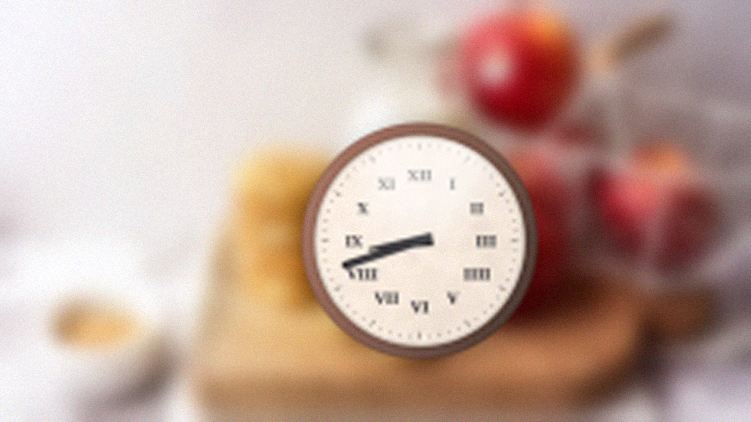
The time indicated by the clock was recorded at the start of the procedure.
8:42
